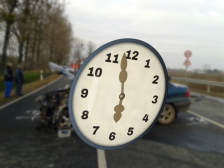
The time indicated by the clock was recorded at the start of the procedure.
5:58
